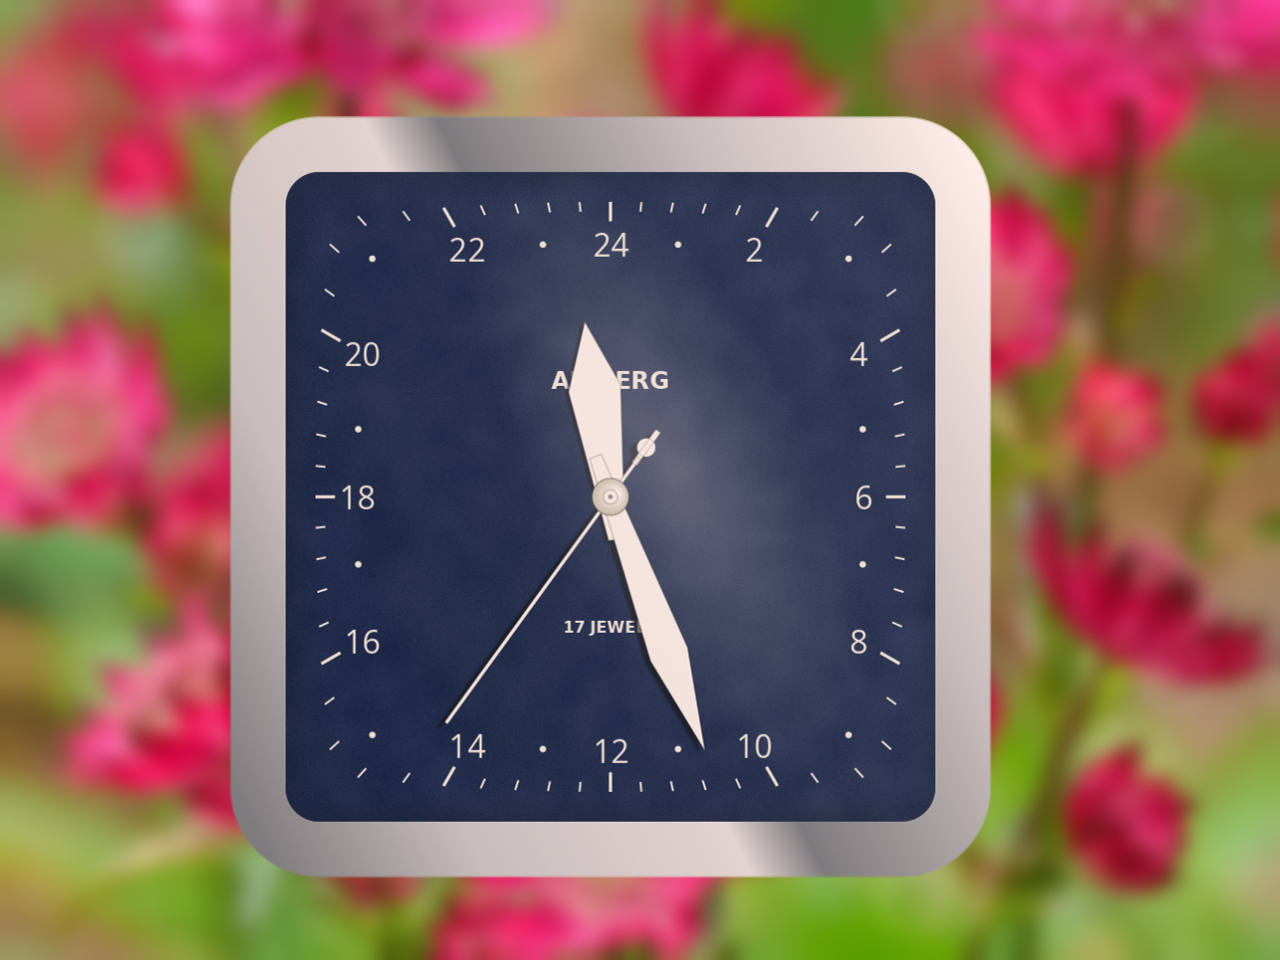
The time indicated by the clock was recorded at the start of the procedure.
23:26:36
